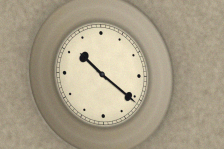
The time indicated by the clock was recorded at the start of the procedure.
10:21
